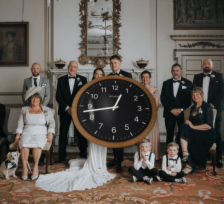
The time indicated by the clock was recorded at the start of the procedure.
12:43
